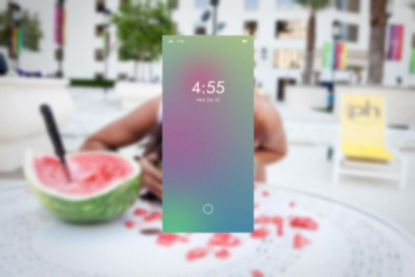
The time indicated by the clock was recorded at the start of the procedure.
4:55
